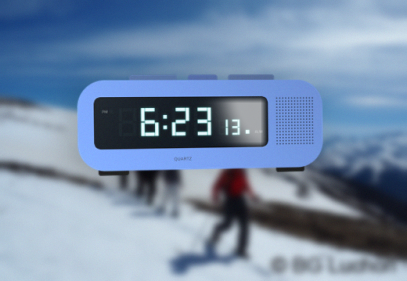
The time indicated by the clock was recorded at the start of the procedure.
6:23:13
